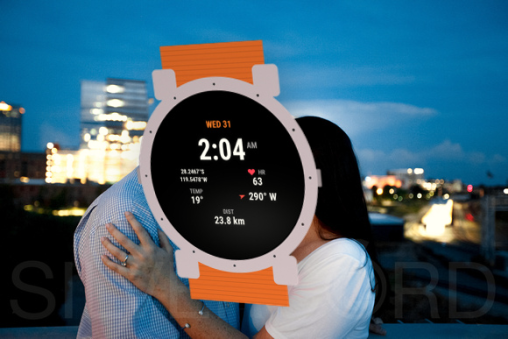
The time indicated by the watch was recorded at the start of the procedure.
2:04
